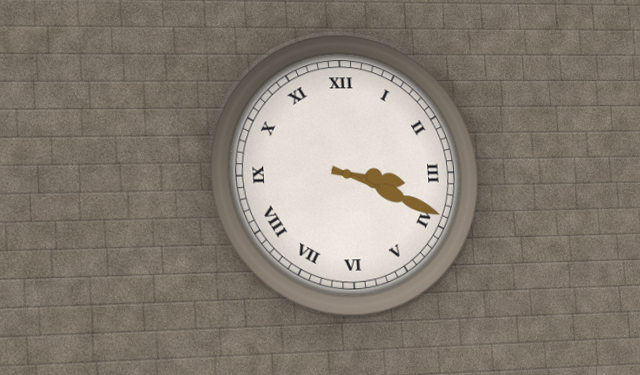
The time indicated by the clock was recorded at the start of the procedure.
3:19
